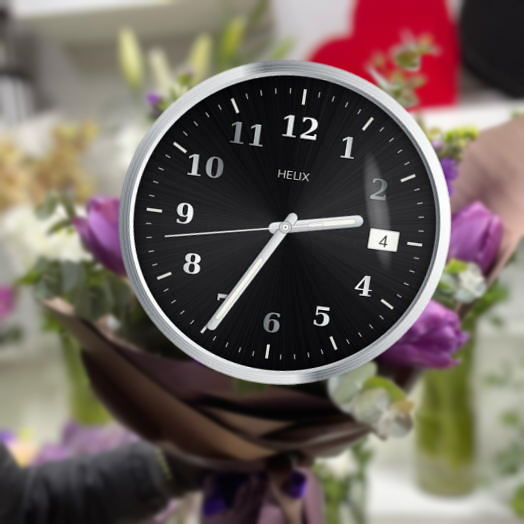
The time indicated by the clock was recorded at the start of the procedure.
2:34:43
